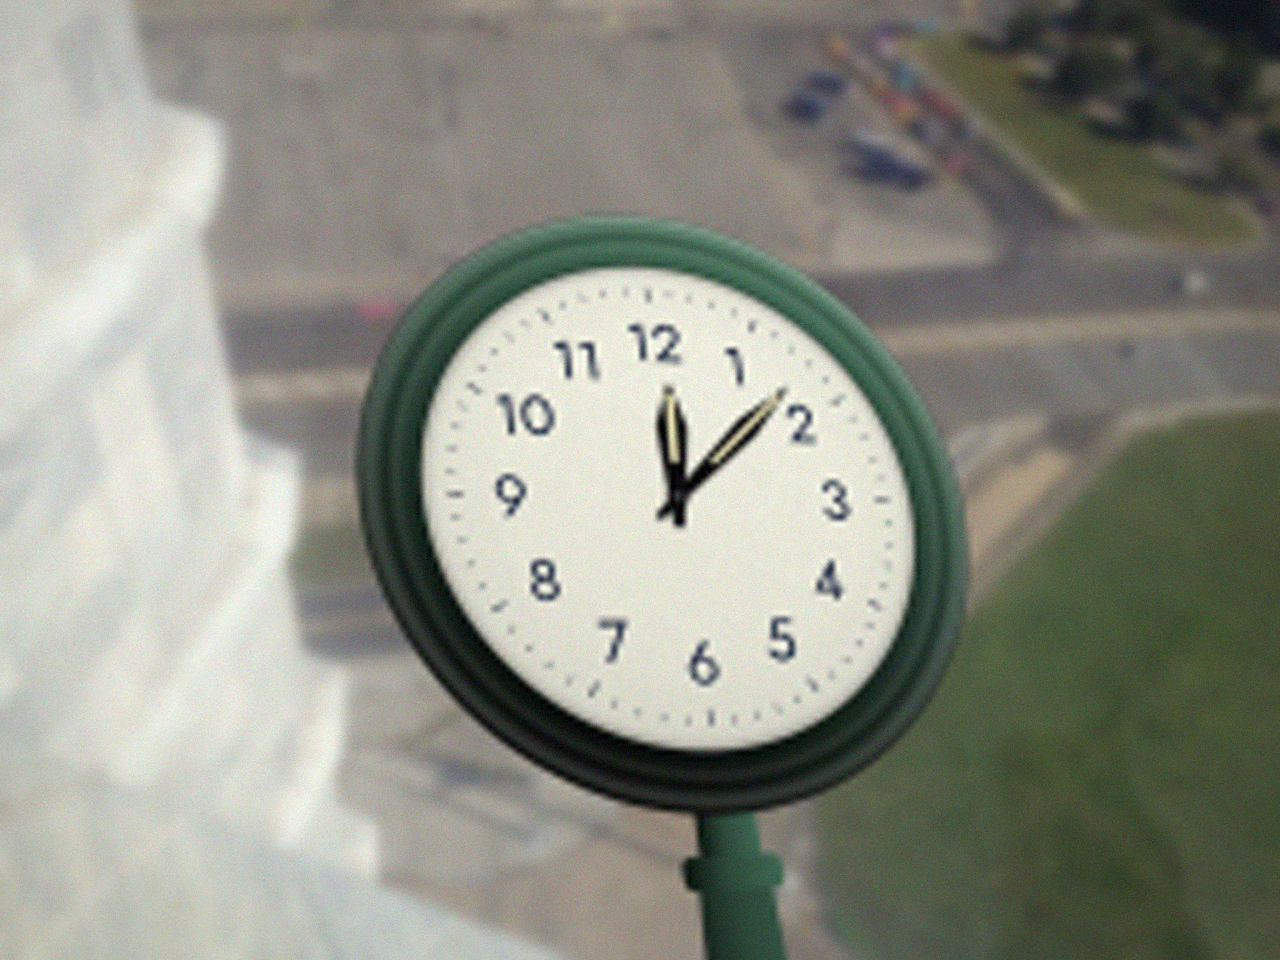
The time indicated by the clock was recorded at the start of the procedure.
12:08
